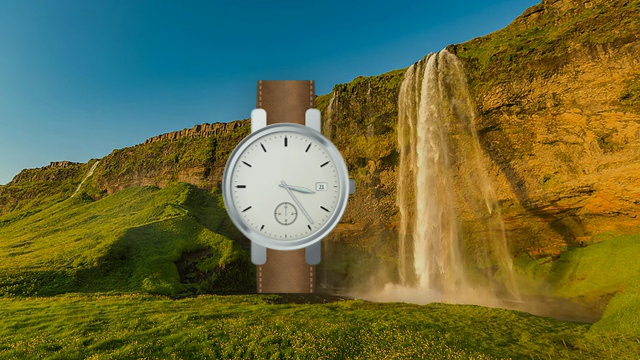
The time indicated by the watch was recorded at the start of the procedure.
3:24
